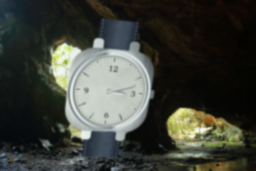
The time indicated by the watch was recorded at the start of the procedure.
3:12
